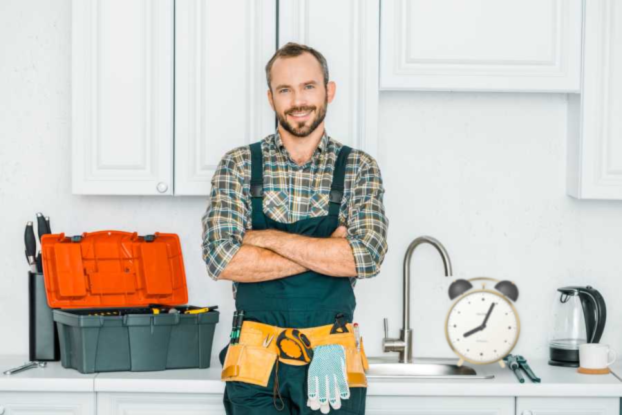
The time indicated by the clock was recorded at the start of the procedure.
8:04
